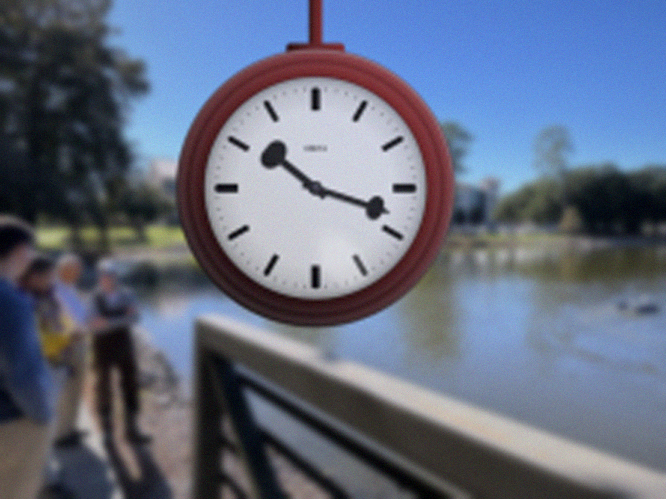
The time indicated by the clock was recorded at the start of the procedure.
10:18
